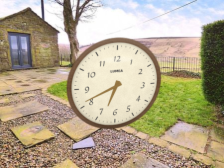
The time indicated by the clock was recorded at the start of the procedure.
6:41
